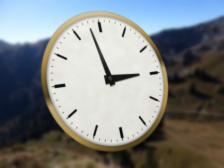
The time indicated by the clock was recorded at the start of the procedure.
2:58
